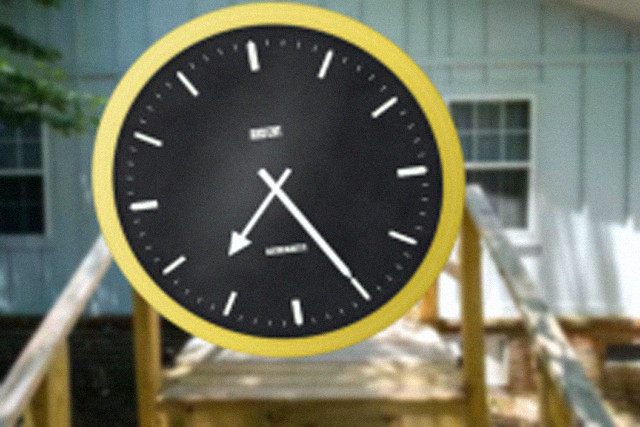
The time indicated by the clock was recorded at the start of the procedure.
7:25
